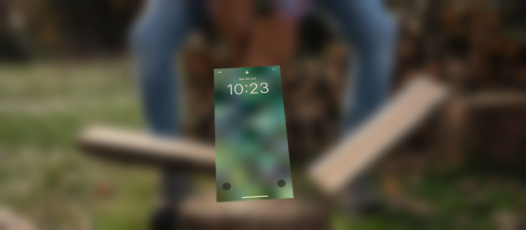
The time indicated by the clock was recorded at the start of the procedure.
10:23
